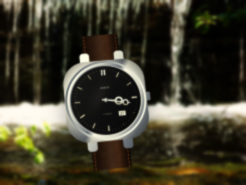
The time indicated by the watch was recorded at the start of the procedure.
3:17
